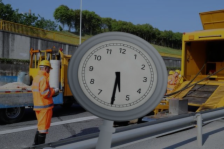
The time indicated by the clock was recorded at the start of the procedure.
5:30
